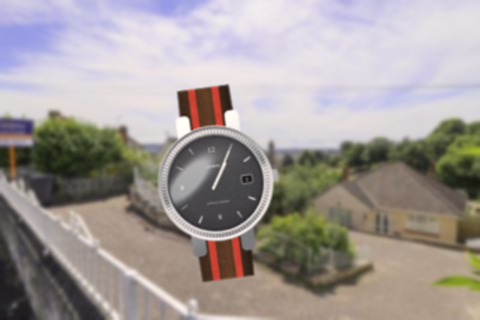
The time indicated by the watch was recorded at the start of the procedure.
1:05
